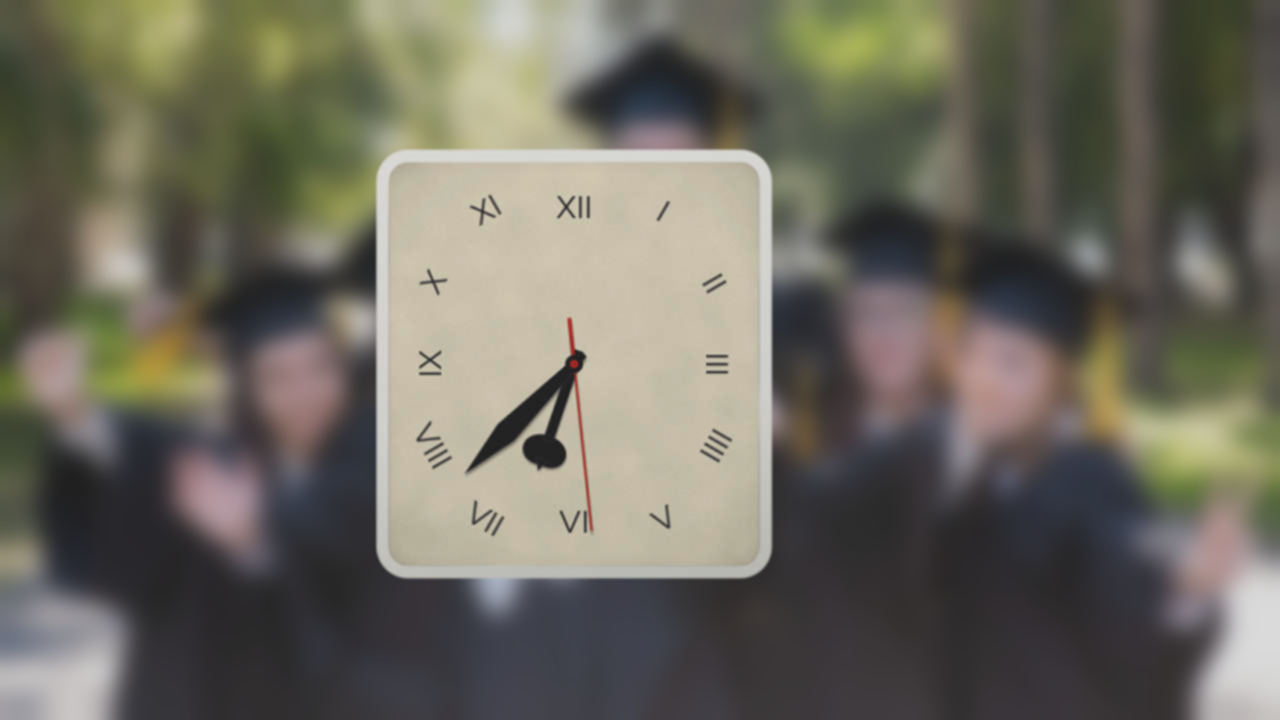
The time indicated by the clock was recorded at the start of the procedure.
6:37:29
